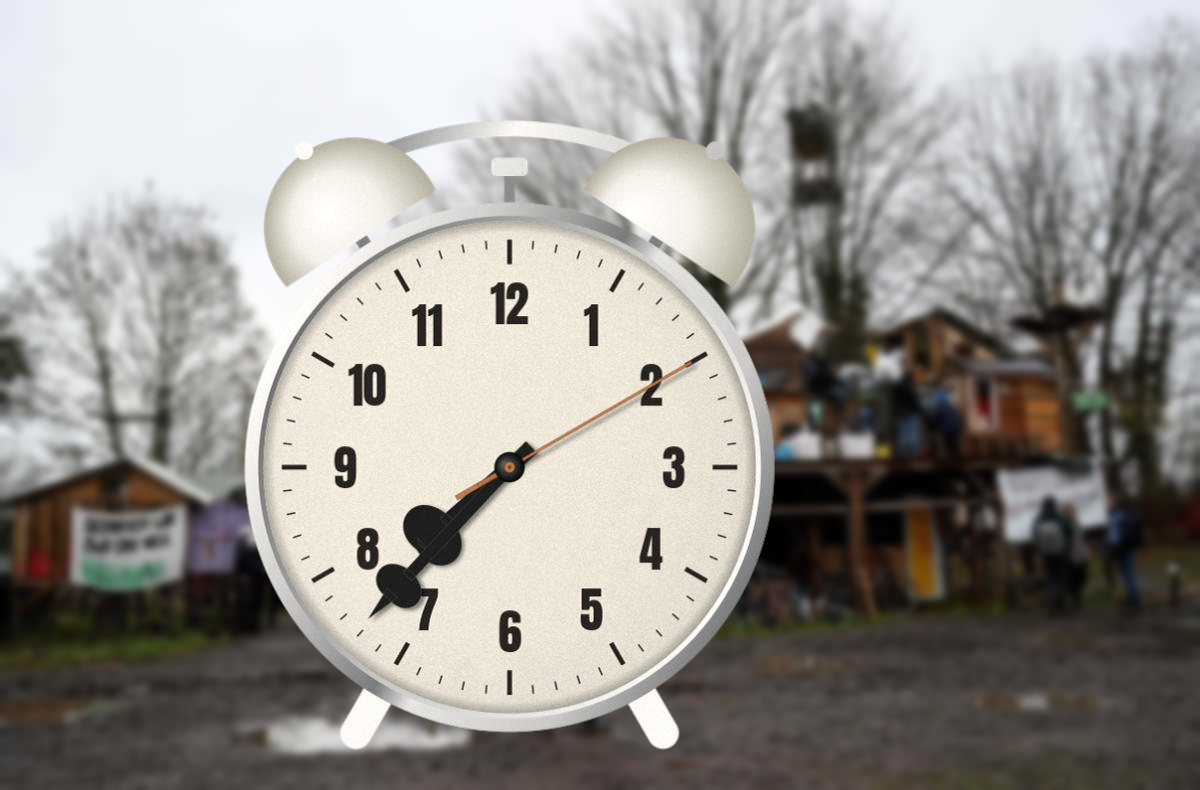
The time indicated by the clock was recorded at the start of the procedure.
7:37:10
